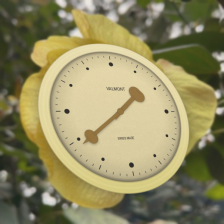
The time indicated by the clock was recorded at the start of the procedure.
1:39
